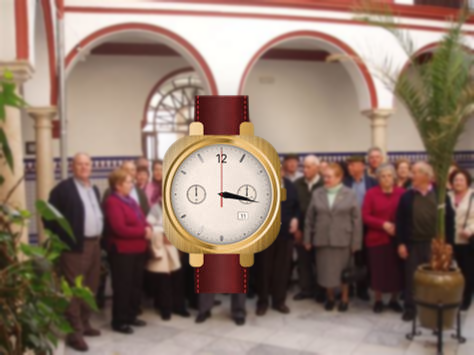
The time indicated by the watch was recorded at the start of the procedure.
3:17
